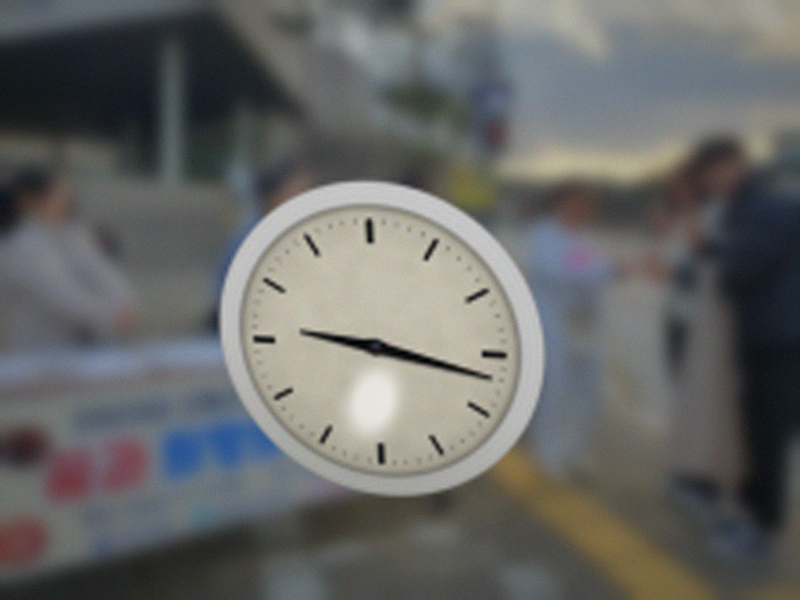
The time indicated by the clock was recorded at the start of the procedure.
9:17
